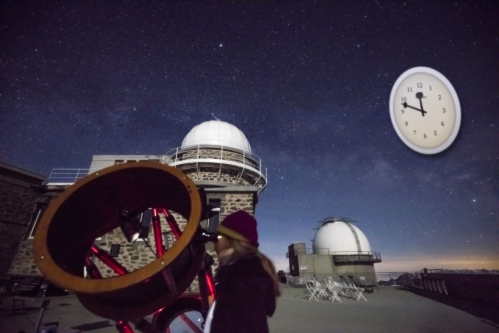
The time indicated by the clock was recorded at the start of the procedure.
11:48
